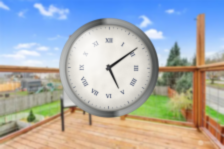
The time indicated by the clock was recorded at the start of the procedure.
5:09
